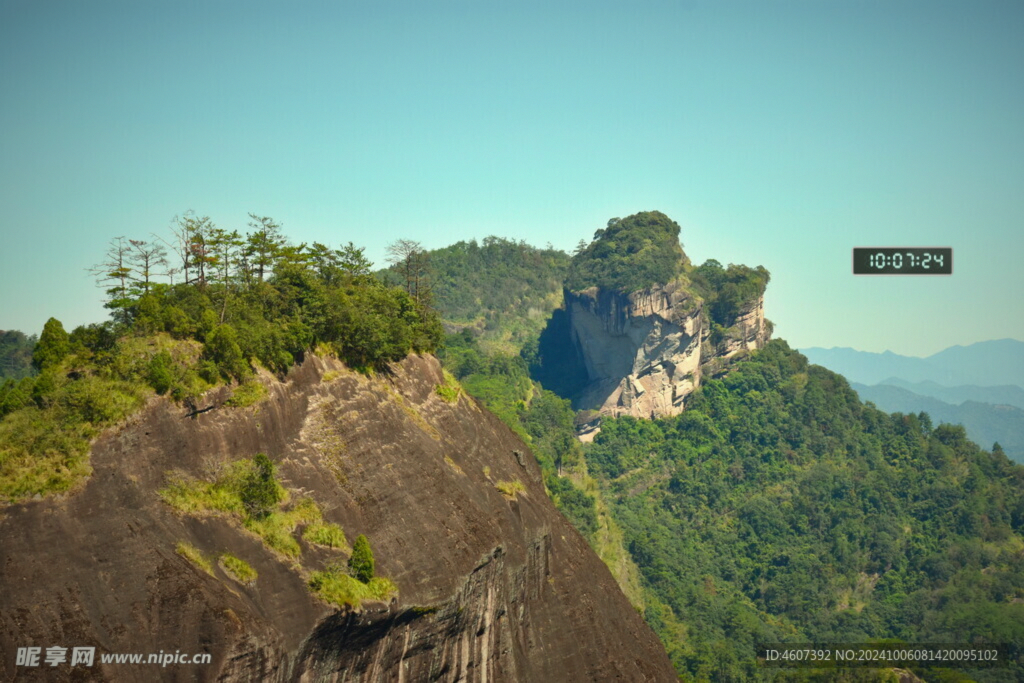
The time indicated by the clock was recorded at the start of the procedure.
10:07:24
